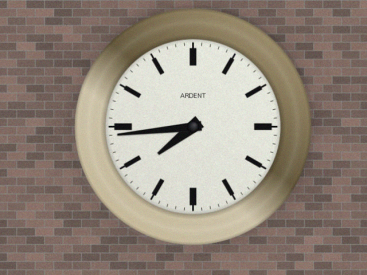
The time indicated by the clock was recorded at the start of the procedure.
7:44
